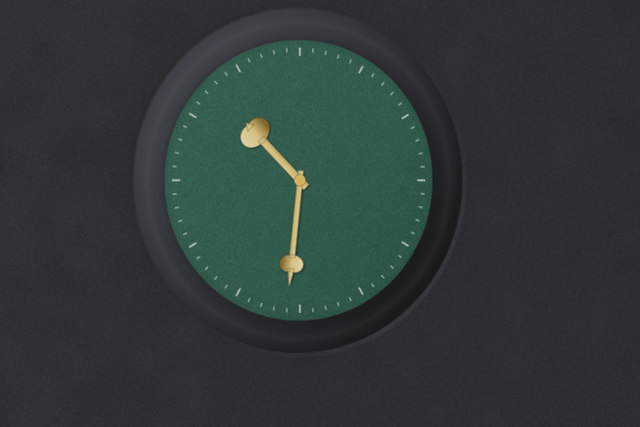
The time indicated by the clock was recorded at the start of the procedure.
10:31
